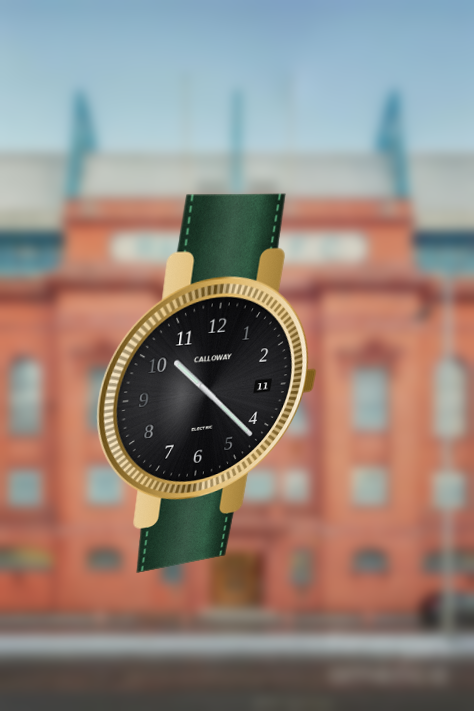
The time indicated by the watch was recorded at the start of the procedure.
10:22
